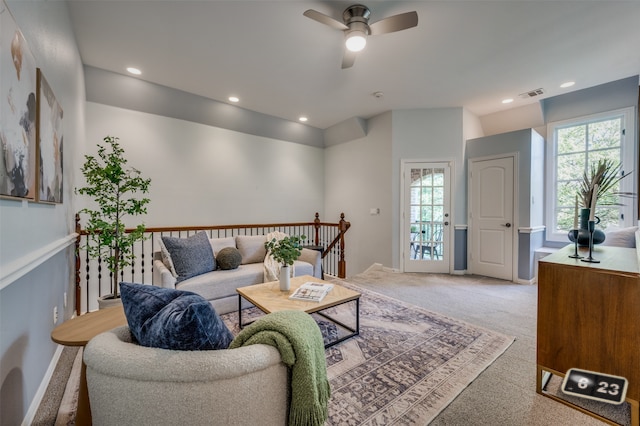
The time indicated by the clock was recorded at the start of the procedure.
6:23
